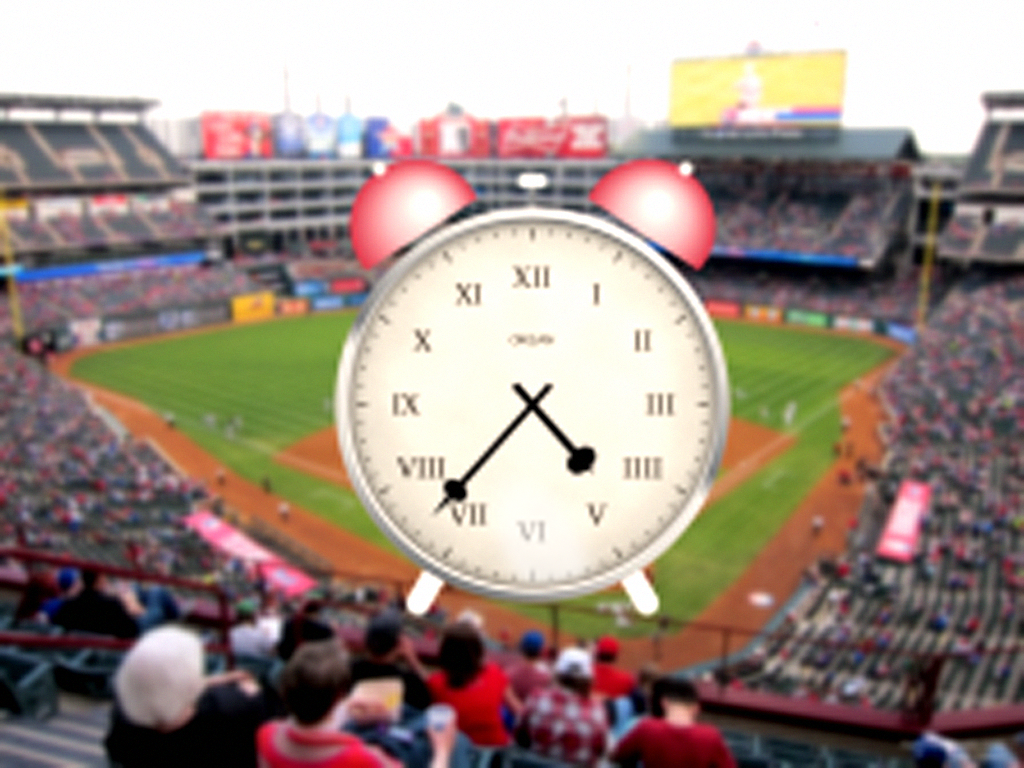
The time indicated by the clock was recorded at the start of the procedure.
4:37
